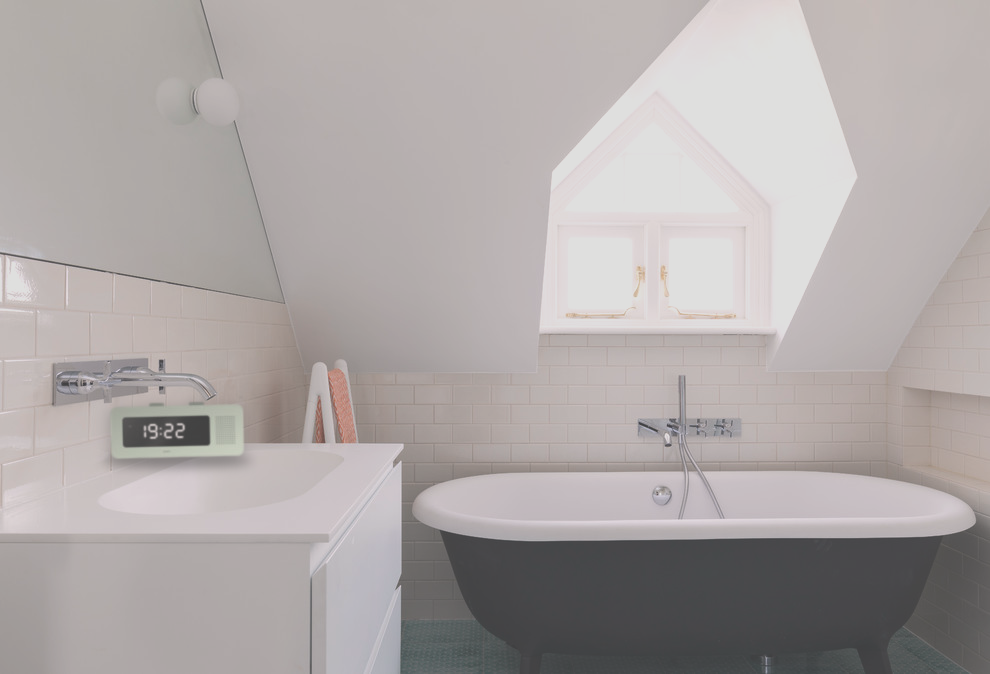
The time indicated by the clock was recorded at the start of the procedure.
19:22
